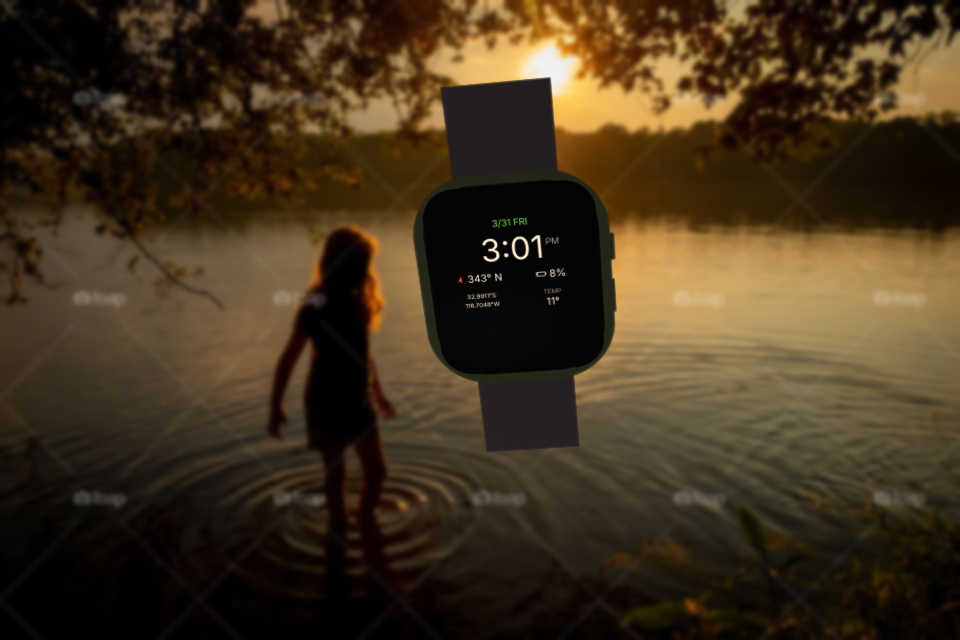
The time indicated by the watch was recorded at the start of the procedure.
3:01
